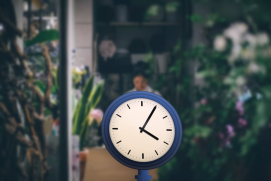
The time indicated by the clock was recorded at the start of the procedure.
4:05
